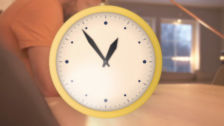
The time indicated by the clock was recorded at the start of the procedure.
12:54
